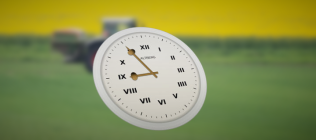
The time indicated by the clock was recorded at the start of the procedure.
8:55
